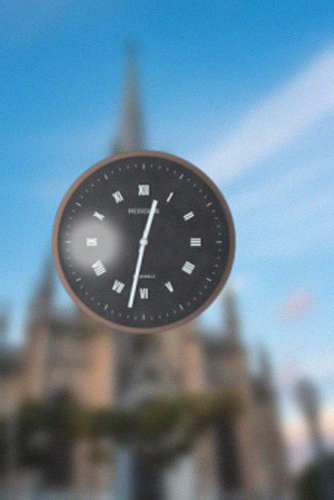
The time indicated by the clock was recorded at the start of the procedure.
12:32
